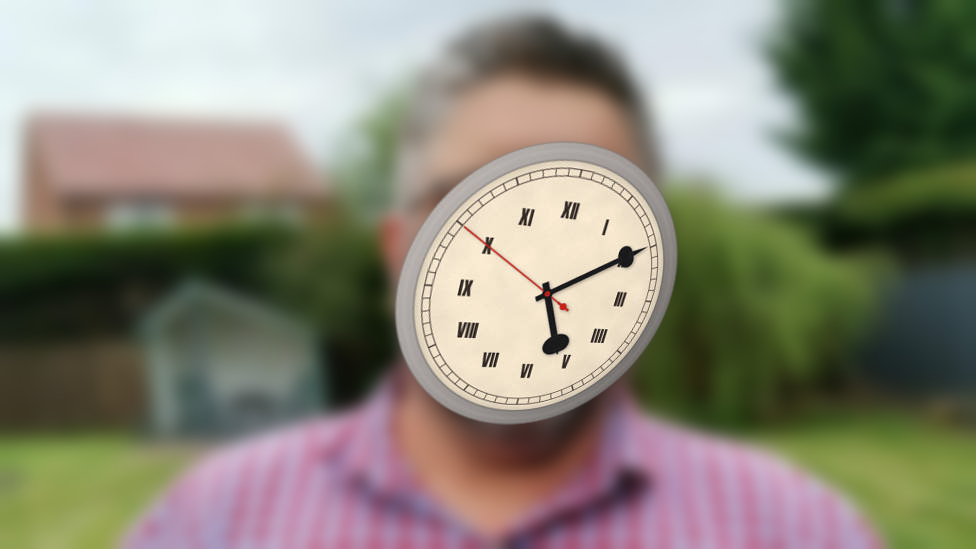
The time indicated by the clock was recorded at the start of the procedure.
5:09:50
